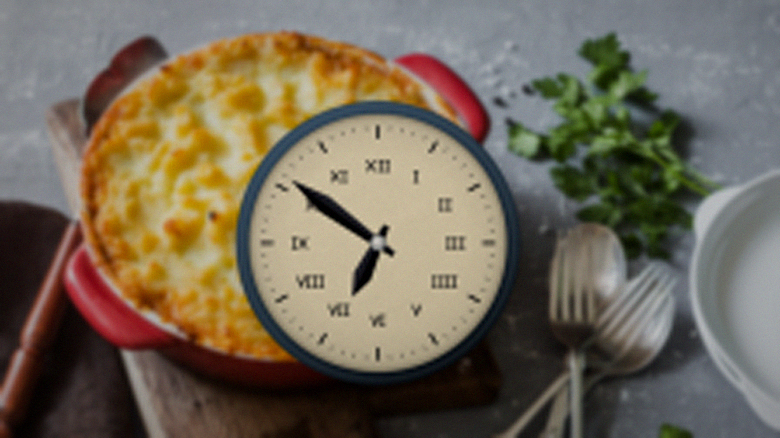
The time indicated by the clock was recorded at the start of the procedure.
6:51
